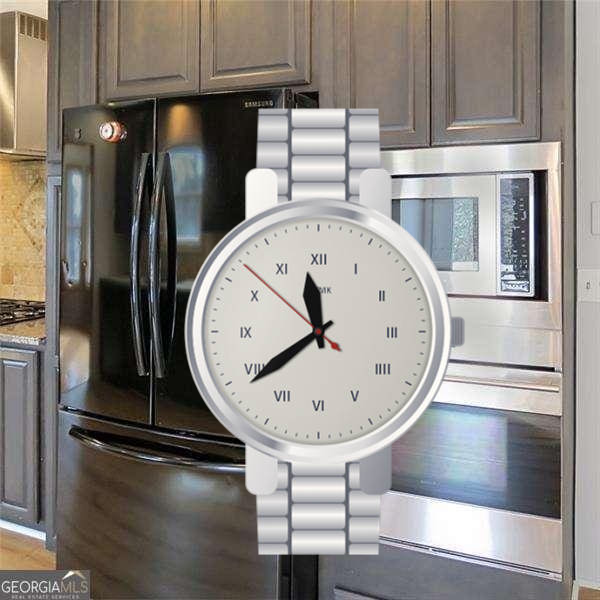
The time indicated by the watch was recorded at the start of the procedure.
11:38:52
